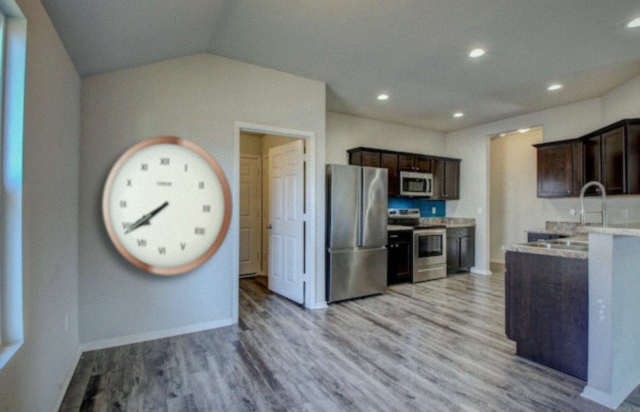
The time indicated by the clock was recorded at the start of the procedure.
7:39
